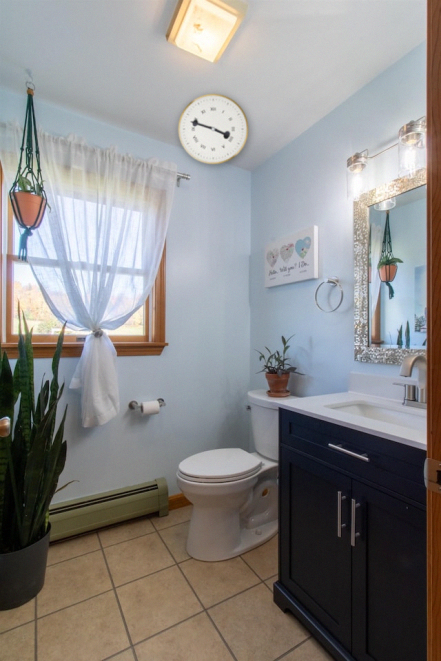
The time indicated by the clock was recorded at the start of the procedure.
3:48
